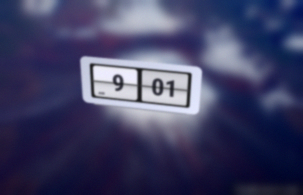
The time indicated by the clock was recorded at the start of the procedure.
9:01
